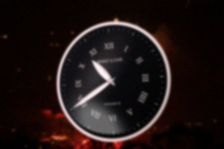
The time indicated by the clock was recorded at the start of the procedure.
10:40
